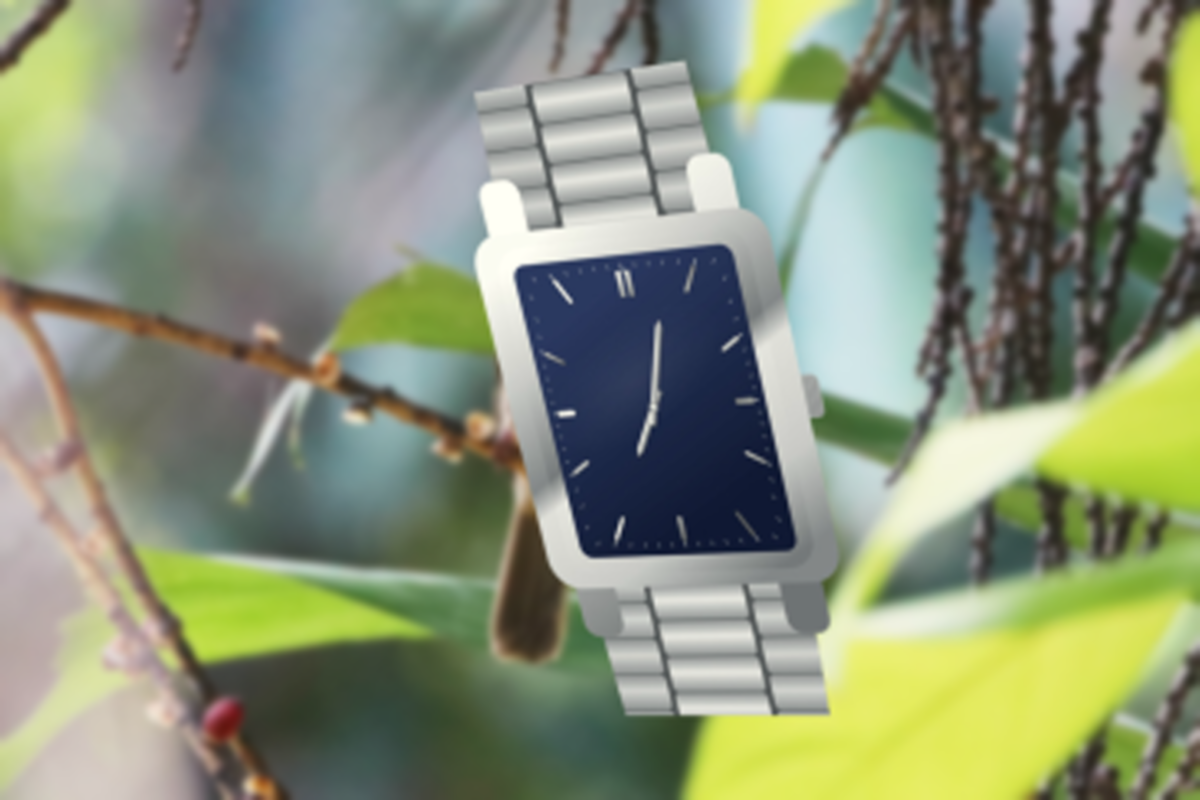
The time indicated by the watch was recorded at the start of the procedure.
7:03
